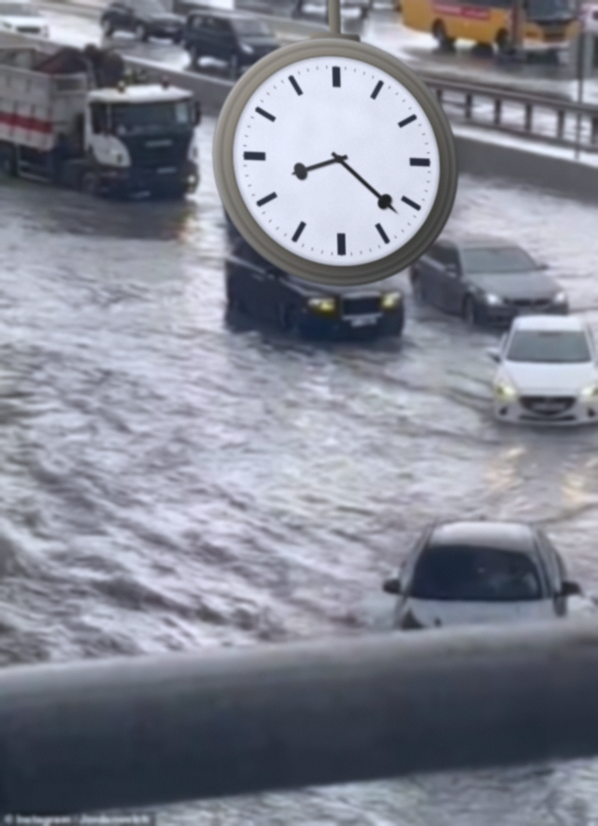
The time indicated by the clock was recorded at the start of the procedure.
8:22
